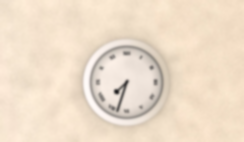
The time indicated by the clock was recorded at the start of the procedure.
7:33
